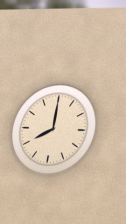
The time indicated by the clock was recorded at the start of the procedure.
8:00
